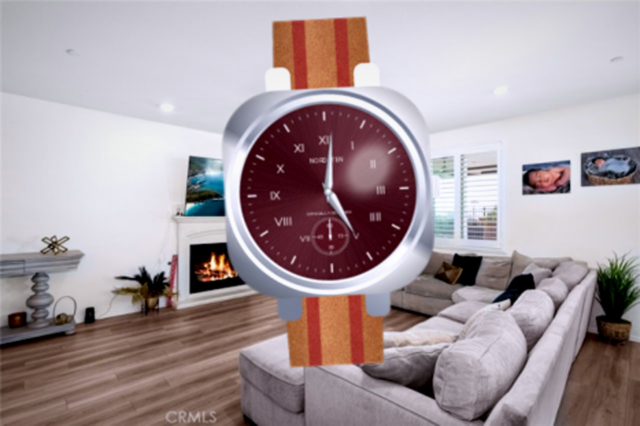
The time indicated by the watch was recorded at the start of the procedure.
5:01
